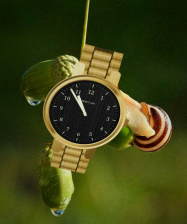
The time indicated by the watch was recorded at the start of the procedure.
10:53
